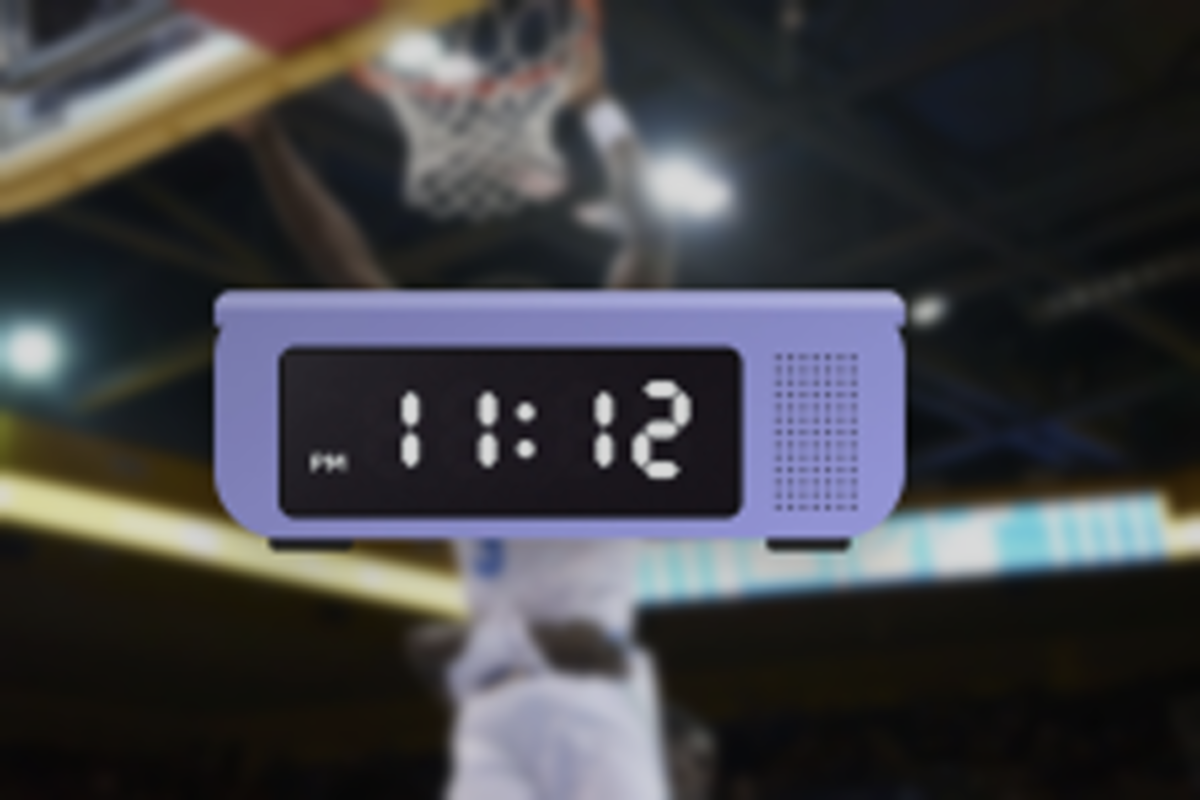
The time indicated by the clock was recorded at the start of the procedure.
11:12
